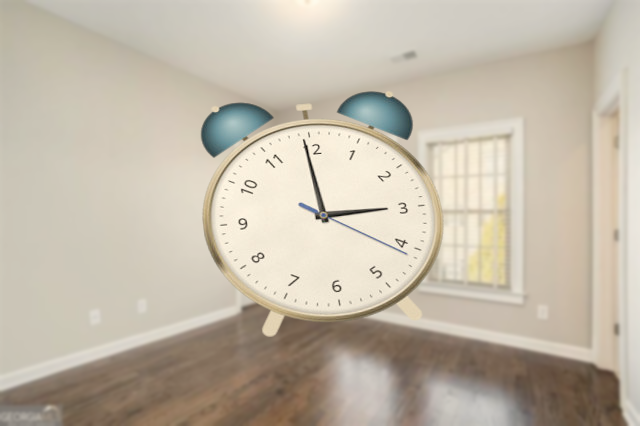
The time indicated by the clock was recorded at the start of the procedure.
2:59:21
